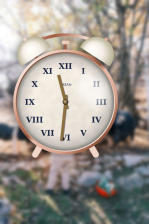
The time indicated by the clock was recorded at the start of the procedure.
11:31
